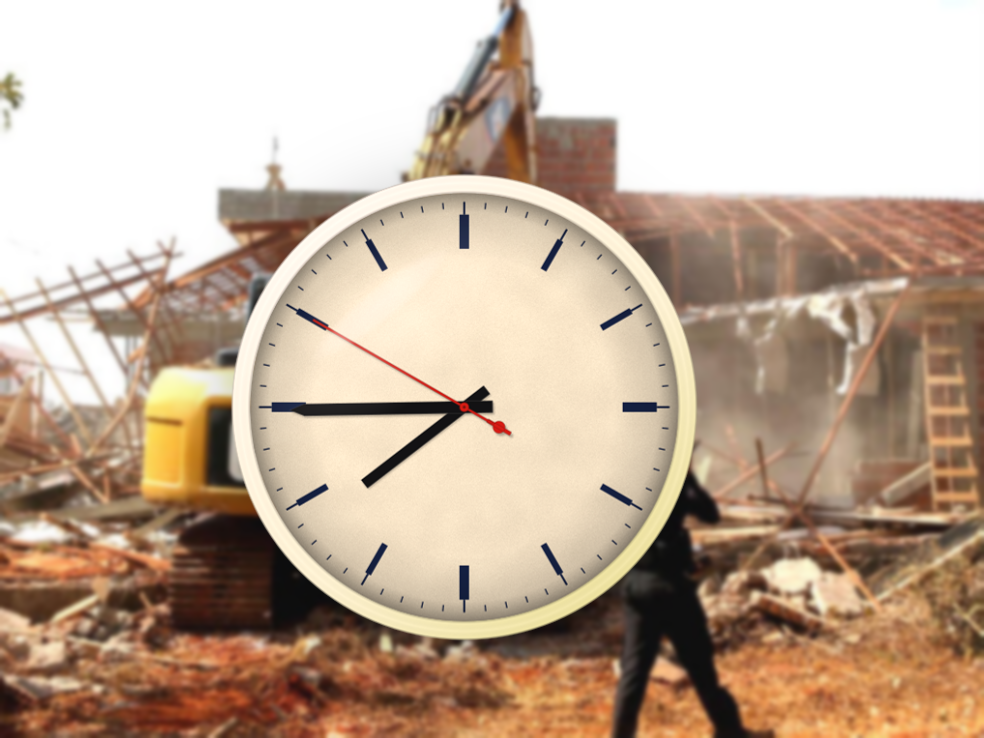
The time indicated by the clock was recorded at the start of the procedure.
7:44:50
